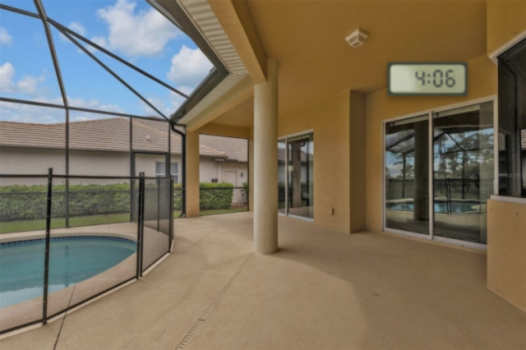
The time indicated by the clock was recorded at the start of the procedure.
4:06
